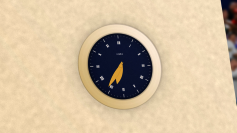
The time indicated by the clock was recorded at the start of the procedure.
6:36
